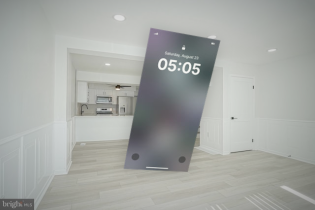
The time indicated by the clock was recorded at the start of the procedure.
5:05
